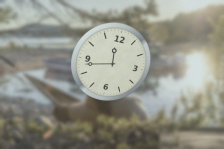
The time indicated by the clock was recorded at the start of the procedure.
11:43
